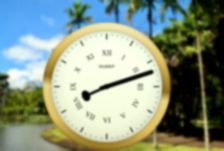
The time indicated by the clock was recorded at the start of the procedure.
8:12
